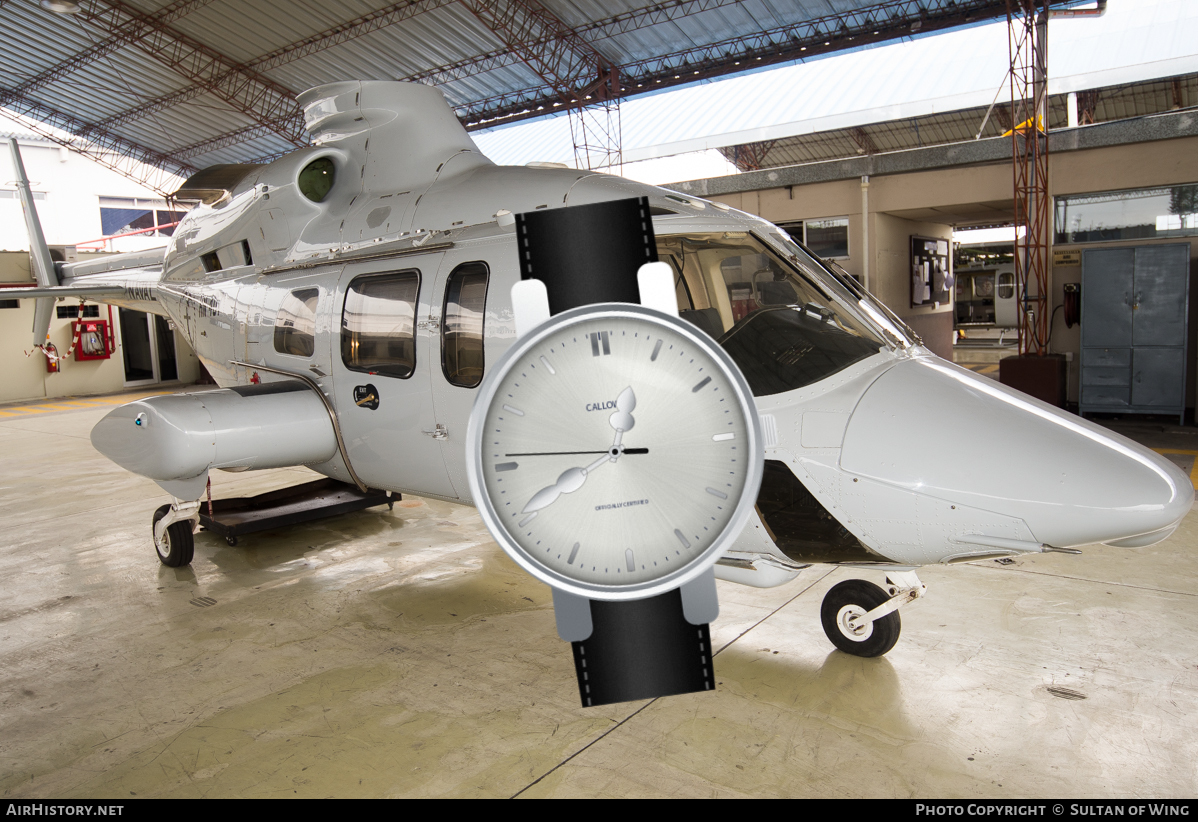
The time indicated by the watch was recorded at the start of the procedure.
12:40:46
